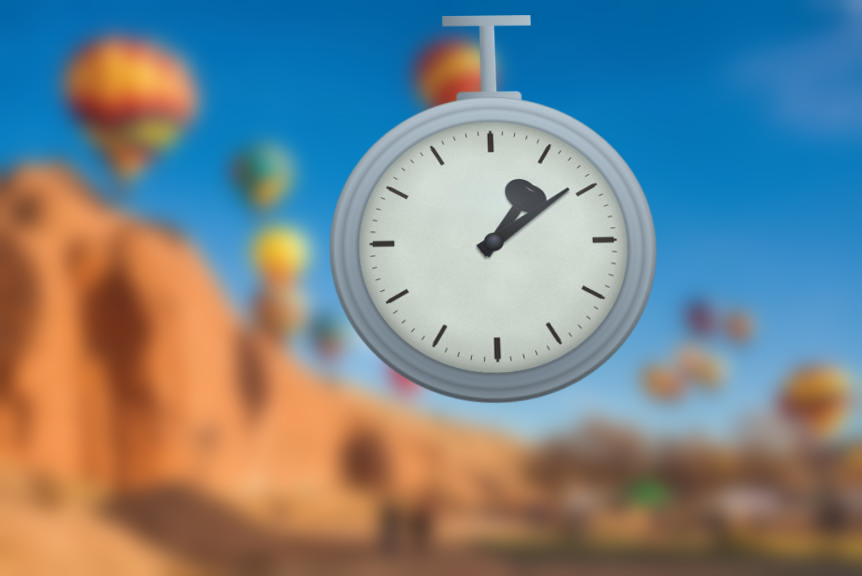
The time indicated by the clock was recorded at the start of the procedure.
1:09
